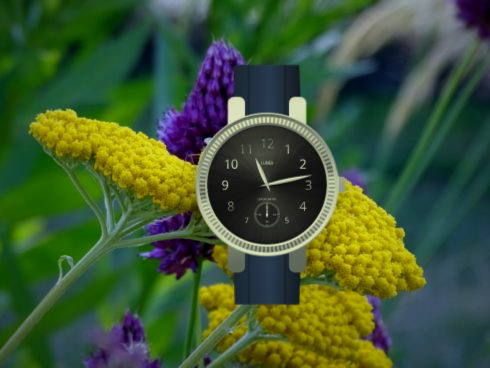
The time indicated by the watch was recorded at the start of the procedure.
11:13
